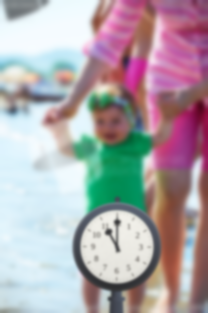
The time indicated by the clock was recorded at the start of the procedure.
11:00
